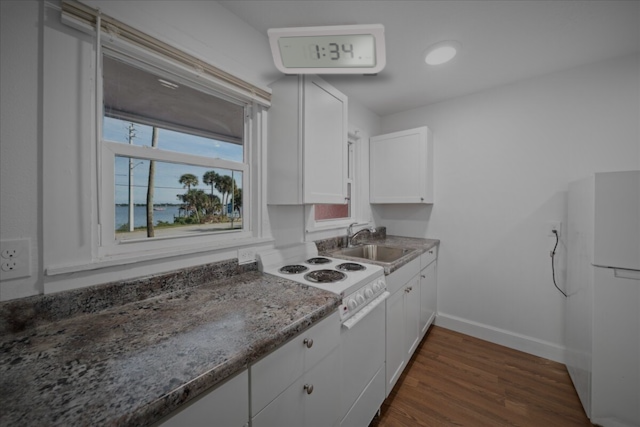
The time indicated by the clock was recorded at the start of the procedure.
1:34
